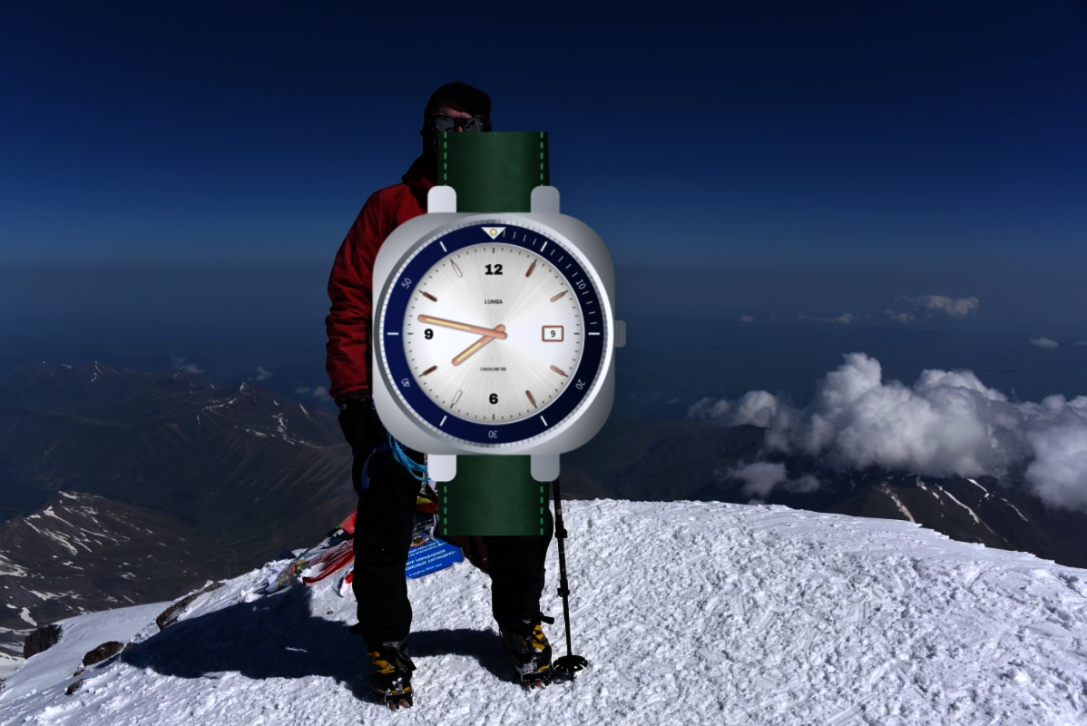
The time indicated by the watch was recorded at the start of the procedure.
7:47
